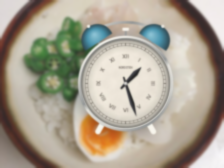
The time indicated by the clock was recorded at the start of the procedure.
1:27
